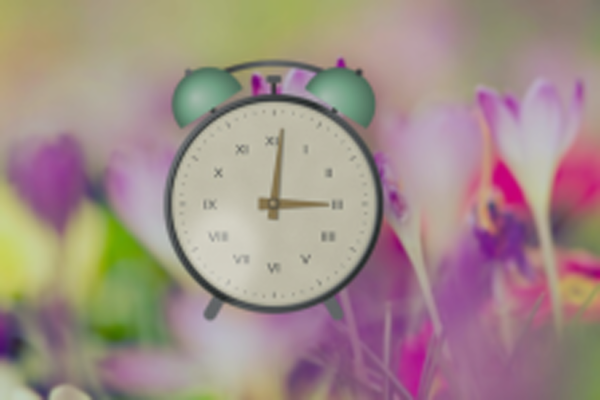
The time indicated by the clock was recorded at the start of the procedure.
3:01
